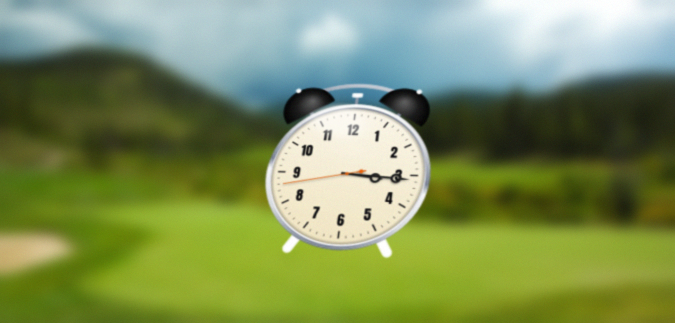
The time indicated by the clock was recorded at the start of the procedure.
3:15:43
